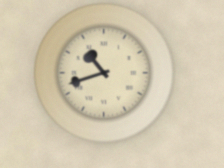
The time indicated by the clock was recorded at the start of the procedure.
10:42
